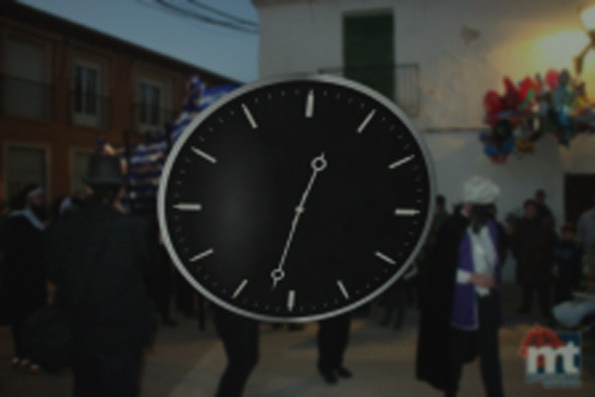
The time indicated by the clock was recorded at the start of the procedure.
12:32
